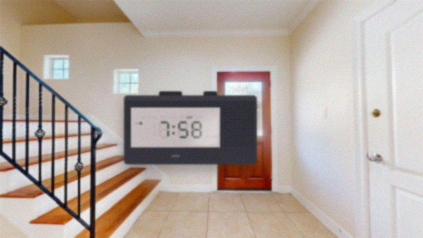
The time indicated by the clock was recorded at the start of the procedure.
7:58
